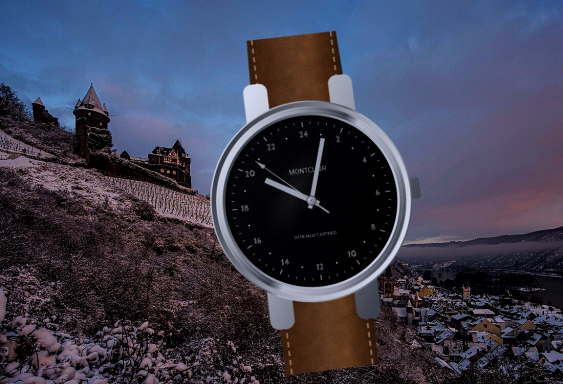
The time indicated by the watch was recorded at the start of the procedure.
20:02:52
